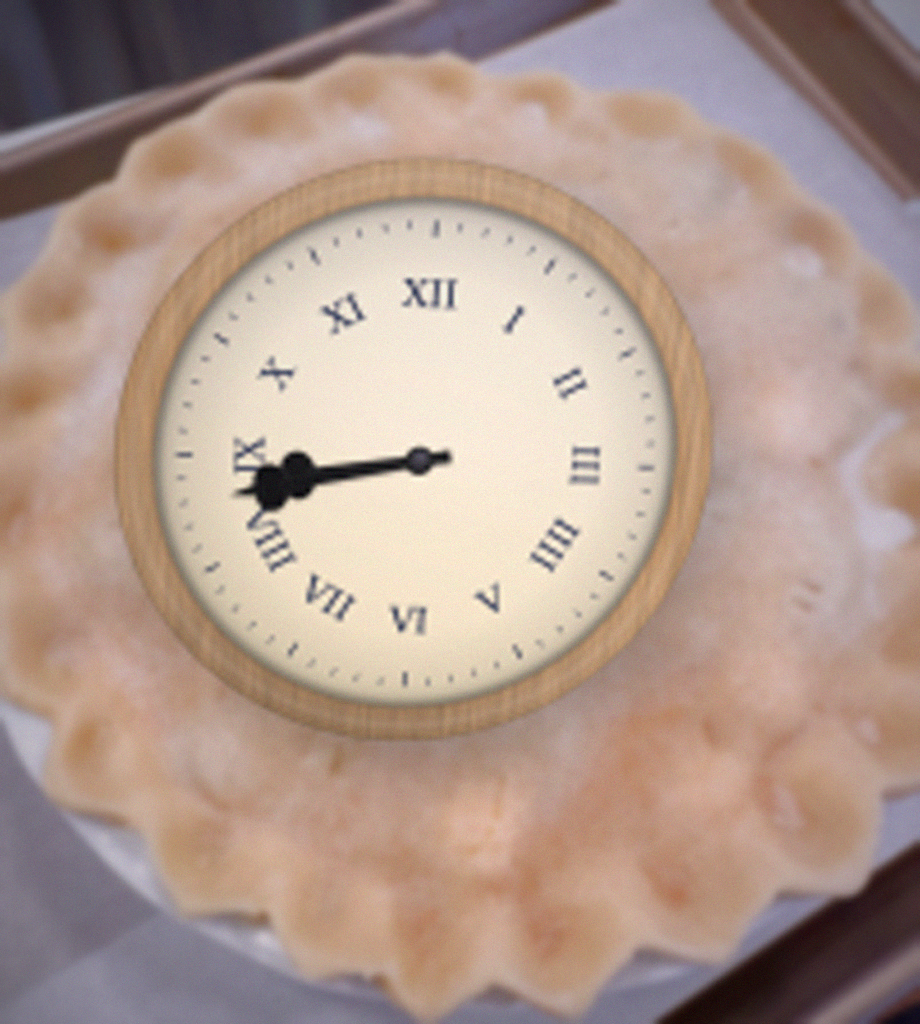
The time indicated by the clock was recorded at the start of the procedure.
8:43
